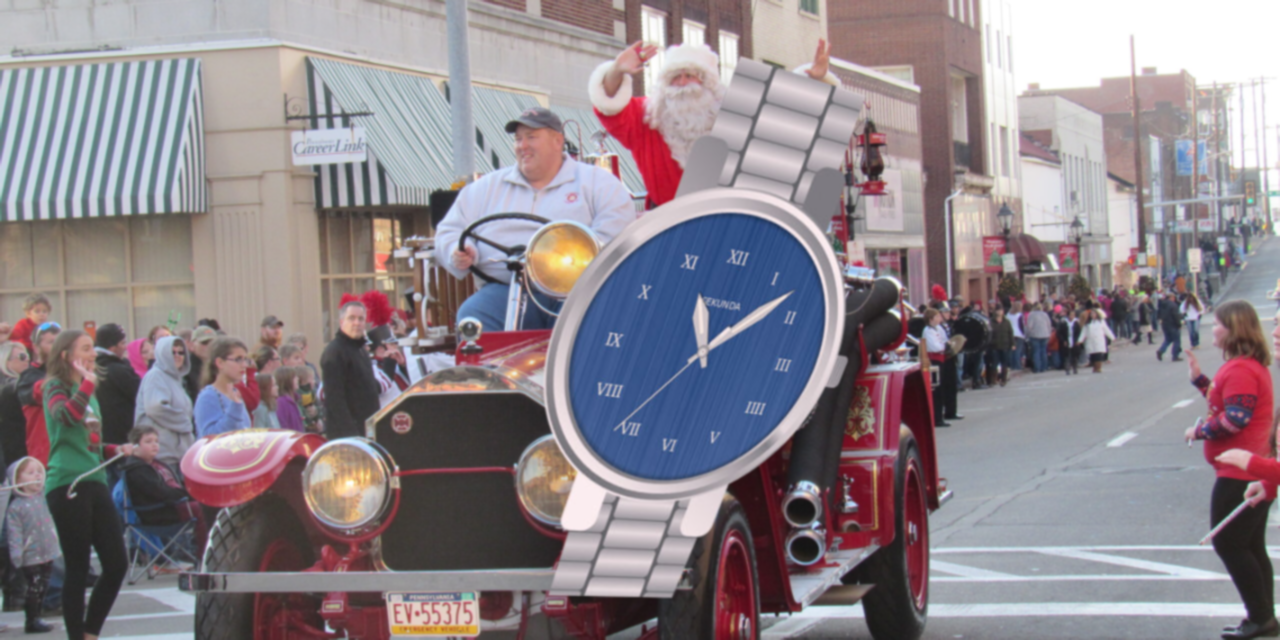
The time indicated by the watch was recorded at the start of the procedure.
11:07:36
